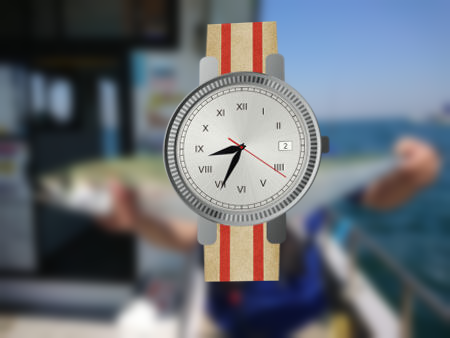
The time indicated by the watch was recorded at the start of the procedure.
8:34:21
